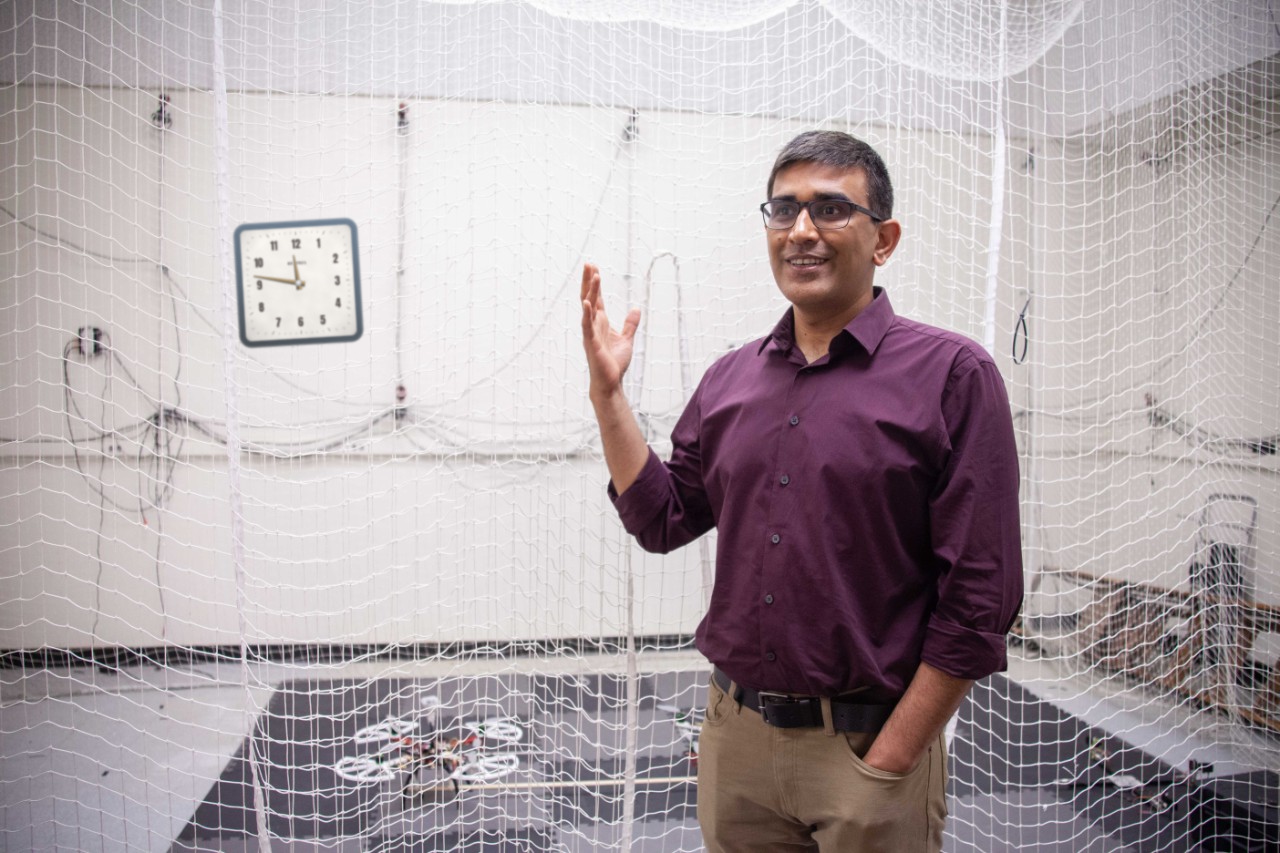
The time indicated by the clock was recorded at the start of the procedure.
11:47
